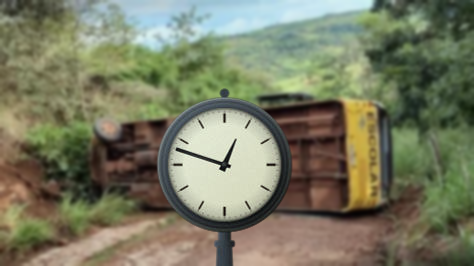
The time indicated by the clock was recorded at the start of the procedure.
12:48
